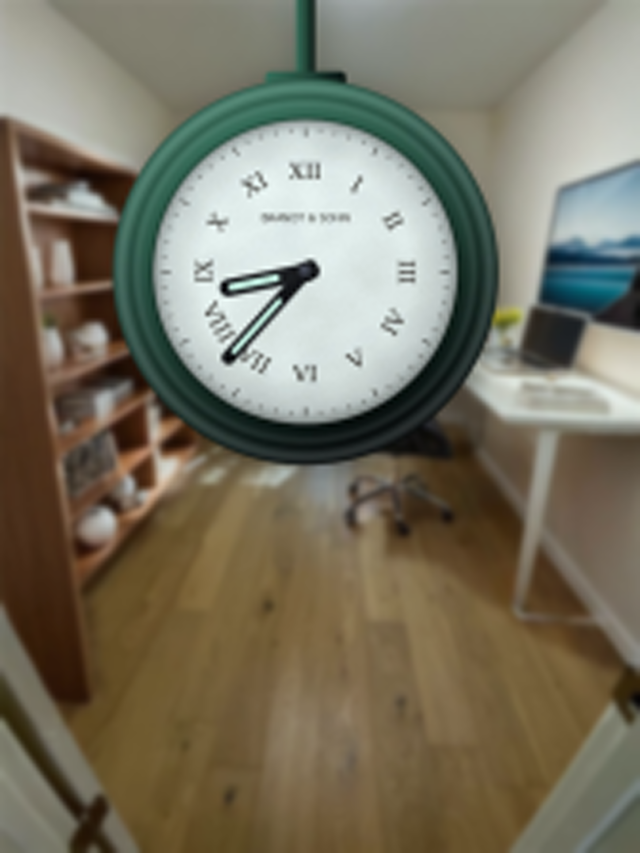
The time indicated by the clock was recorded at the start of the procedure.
8:37
